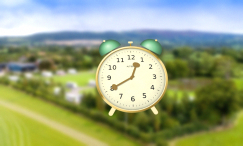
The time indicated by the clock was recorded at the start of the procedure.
12:40
